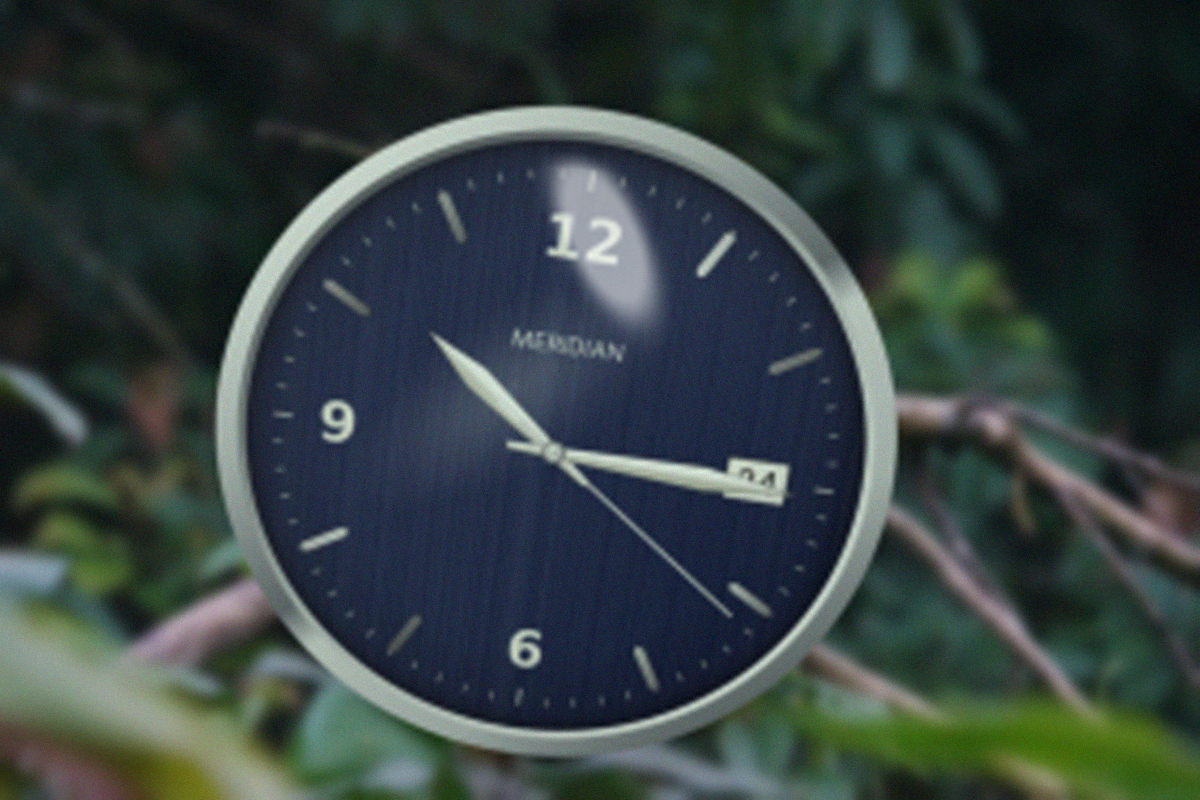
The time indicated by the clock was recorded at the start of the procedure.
10:15:21
